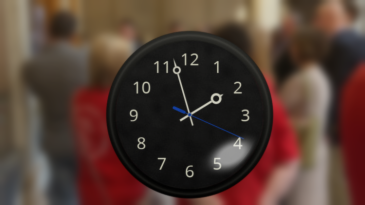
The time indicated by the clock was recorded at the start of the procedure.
1:57:19
